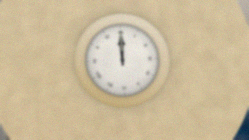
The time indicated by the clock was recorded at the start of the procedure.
12:00
